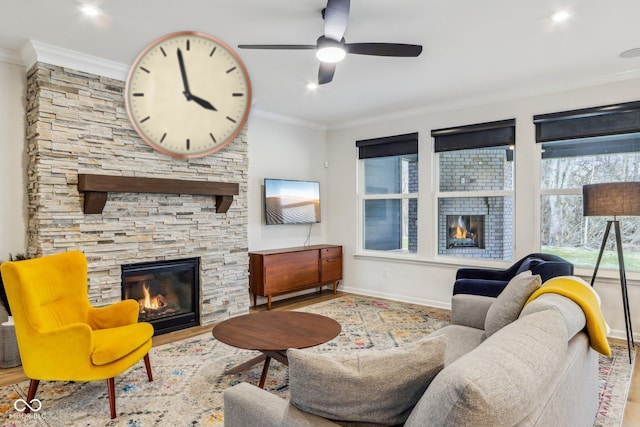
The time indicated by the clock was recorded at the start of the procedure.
3:58
